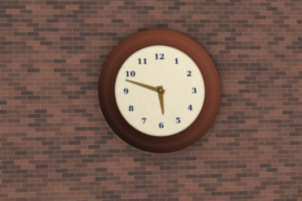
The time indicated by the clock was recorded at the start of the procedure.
5:48
